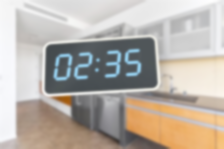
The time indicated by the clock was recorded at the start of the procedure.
2:35
